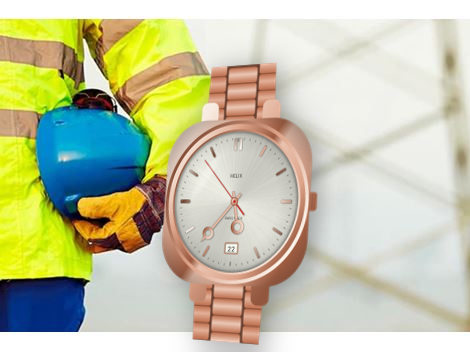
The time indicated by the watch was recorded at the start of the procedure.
5:36:53
